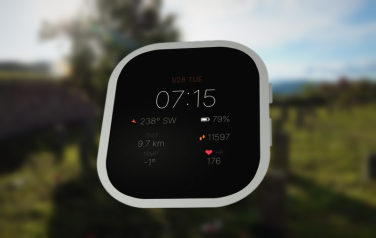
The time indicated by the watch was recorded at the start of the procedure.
7:15
